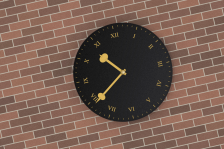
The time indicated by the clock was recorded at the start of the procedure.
10:39
